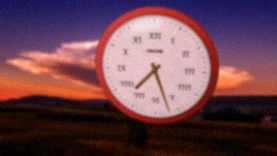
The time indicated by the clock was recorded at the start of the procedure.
7:27
